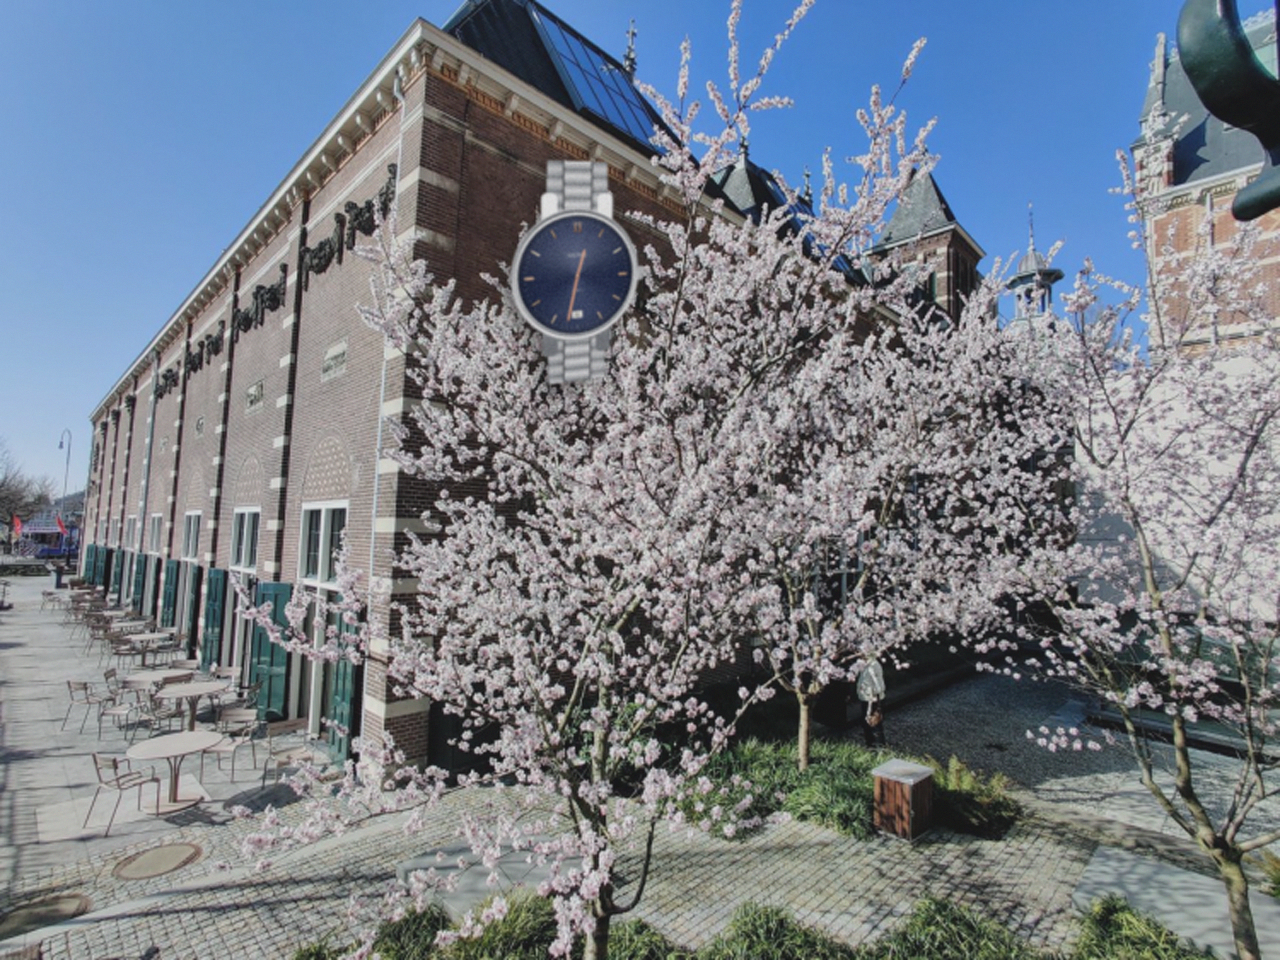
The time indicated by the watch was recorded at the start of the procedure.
12:32
